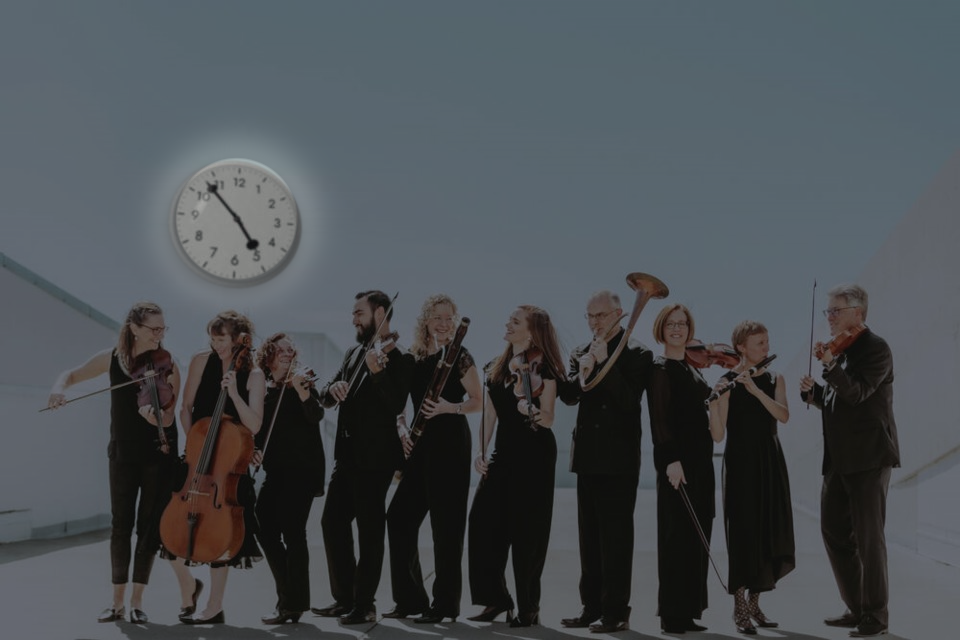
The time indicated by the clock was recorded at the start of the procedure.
4:53
